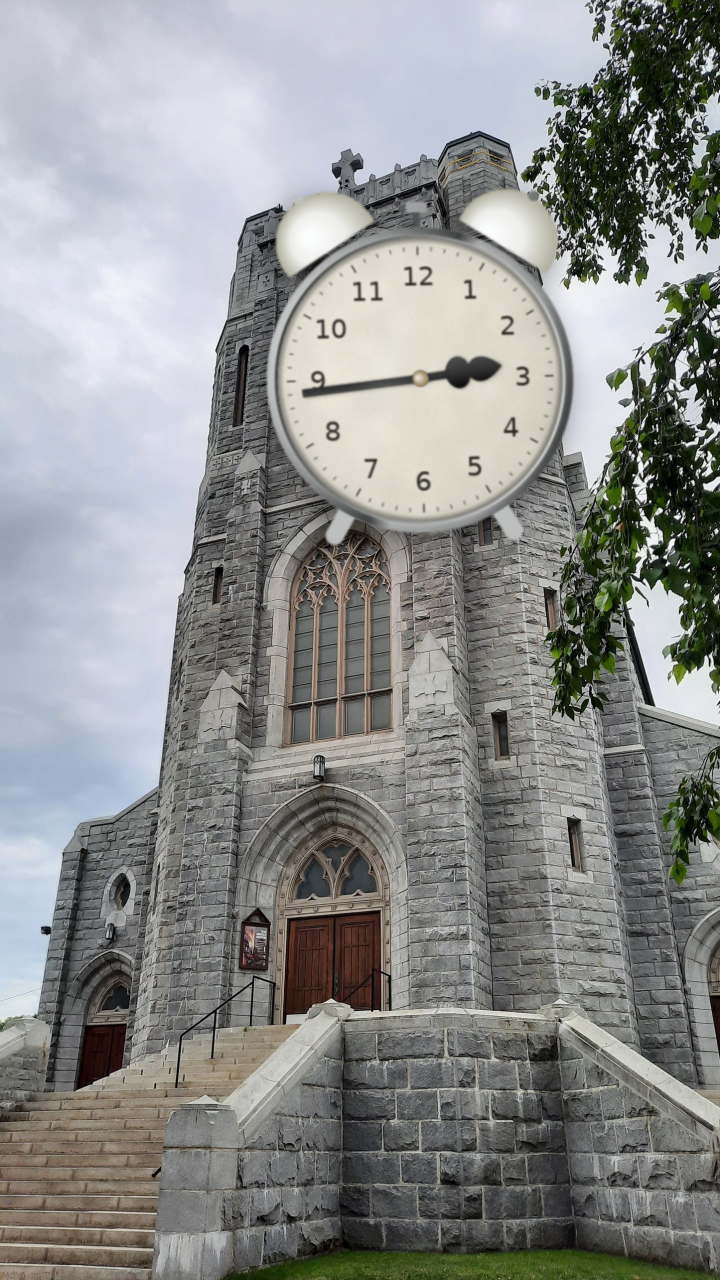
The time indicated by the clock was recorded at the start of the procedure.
2:44
